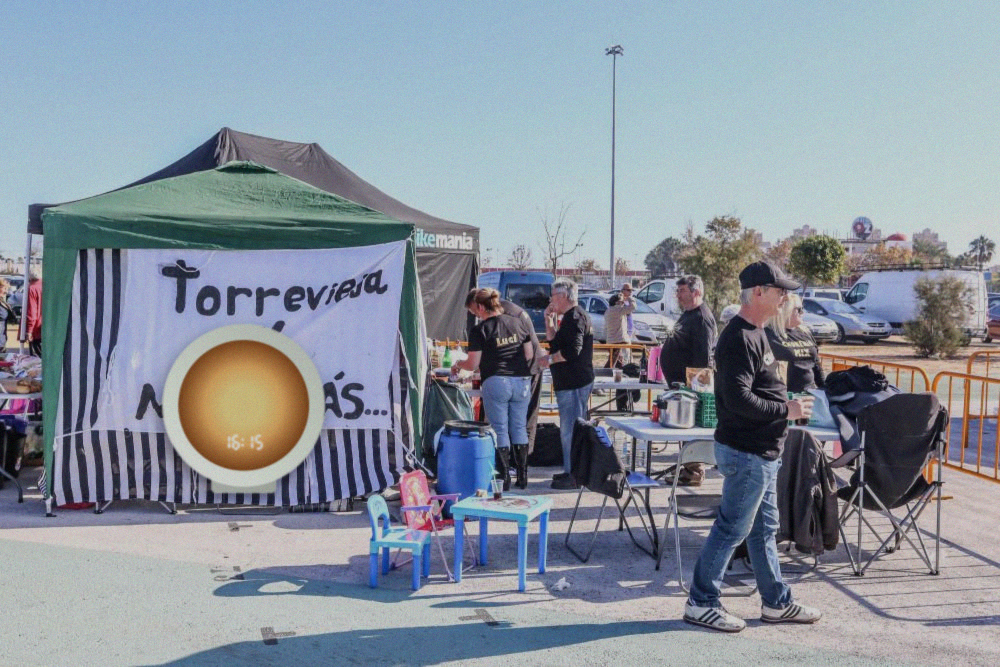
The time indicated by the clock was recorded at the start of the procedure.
16:15
